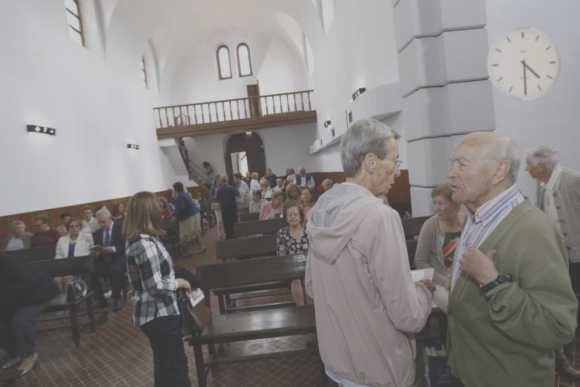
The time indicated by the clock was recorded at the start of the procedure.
4:30
